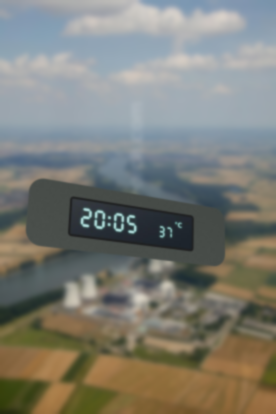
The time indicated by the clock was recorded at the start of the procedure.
20:05
